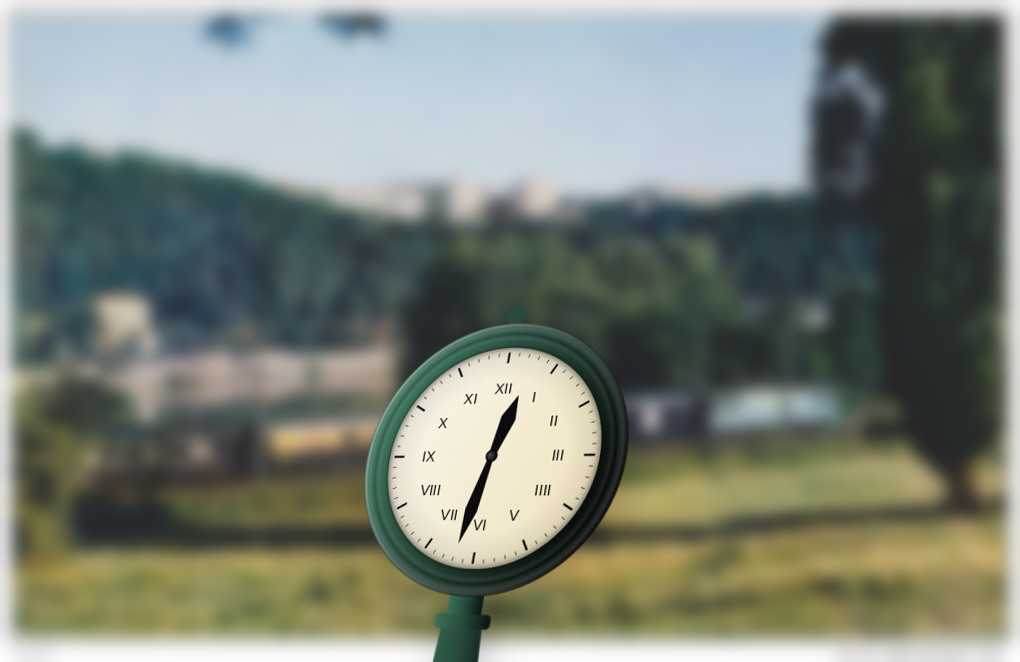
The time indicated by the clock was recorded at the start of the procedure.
12:32
